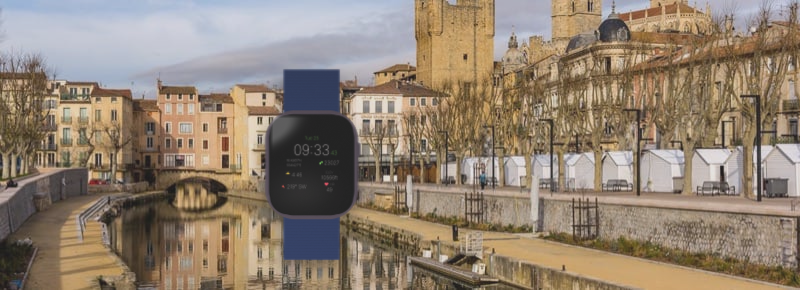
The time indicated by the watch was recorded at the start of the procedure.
9:33
